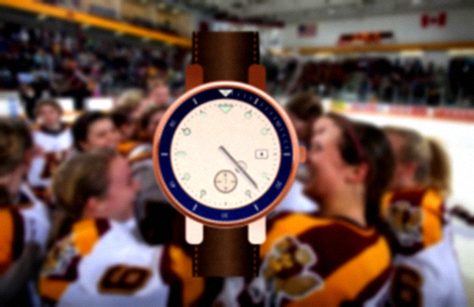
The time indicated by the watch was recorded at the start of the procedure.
4:23
